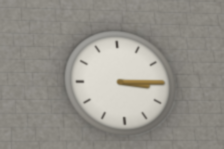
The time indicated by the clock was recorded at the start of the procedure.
3:15
